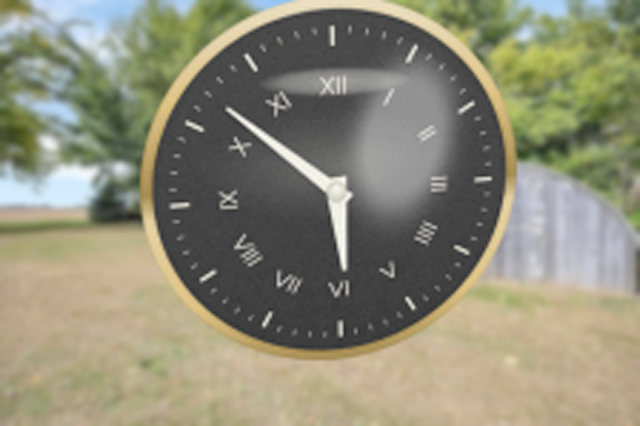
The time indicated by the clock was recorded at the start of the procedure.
5:52
